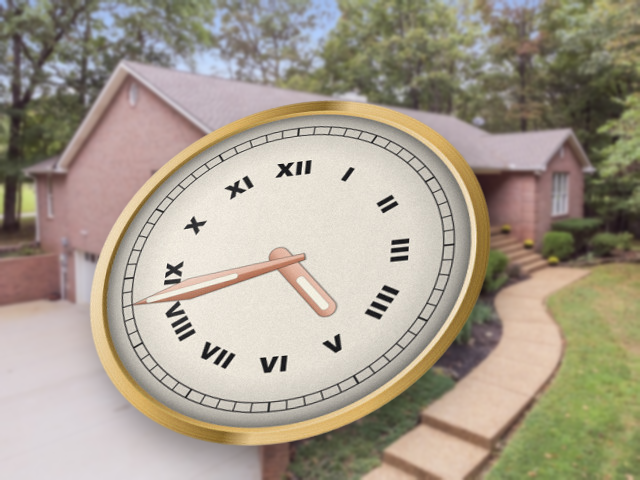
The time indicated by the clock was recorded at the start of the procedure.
4:43
